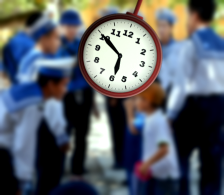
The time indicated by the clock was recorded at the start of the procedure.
5:50
